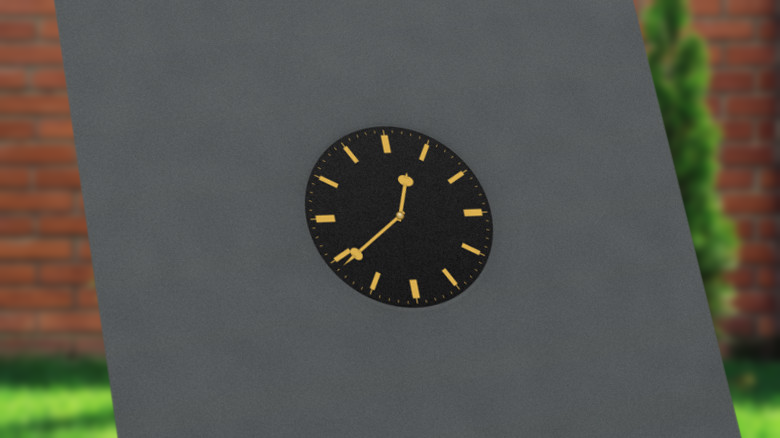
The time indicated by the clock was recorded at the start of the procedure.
12:39
